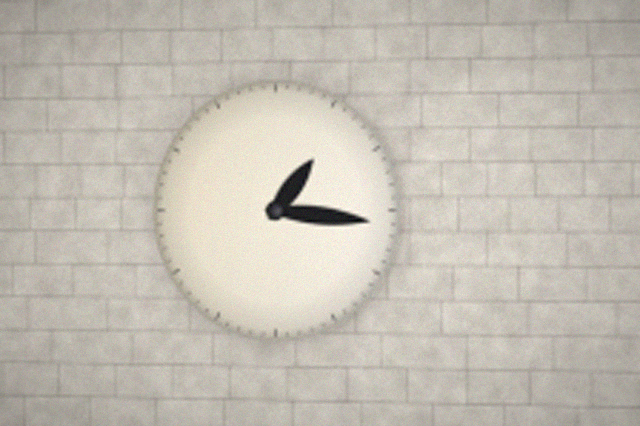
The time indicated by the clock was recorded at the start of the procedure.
1:16
